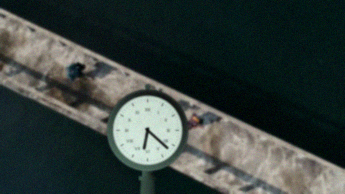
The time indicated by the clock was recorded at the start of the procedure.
6:22
